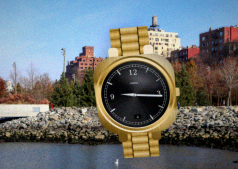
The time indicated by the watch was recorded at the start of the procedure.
9:16
